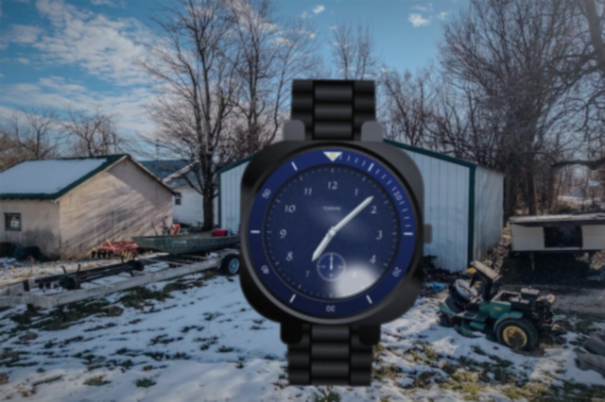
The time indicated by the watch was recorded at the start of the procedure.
7:08
